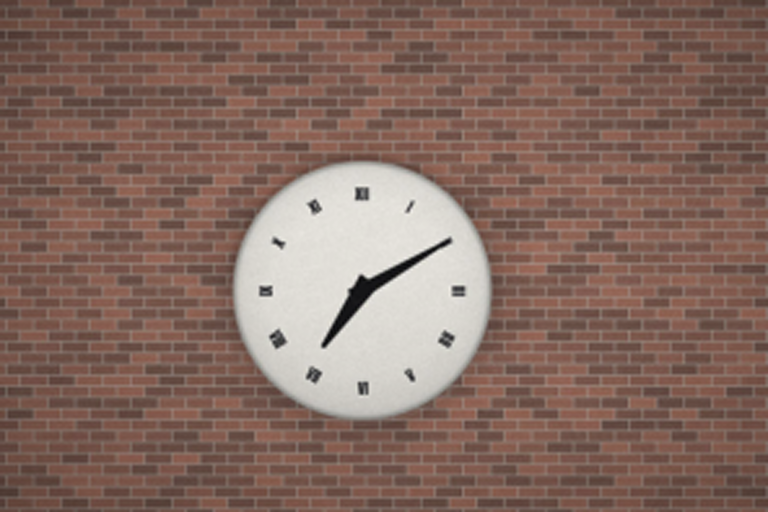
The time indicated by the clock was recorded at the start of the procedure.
7:10
